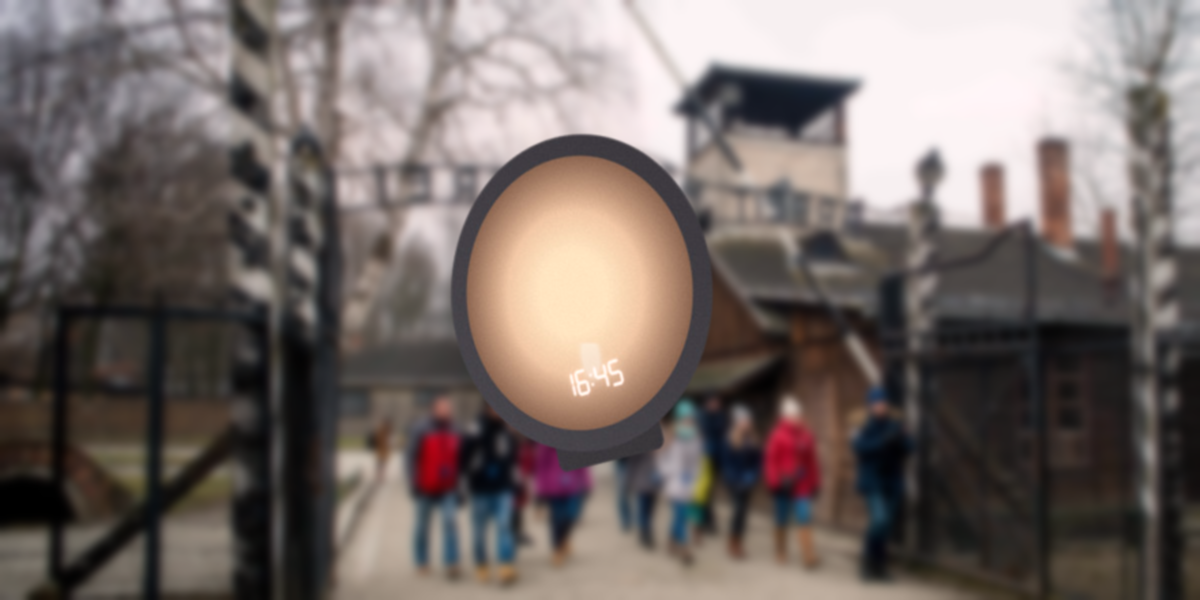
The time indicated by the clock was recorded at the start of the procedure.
16:45
